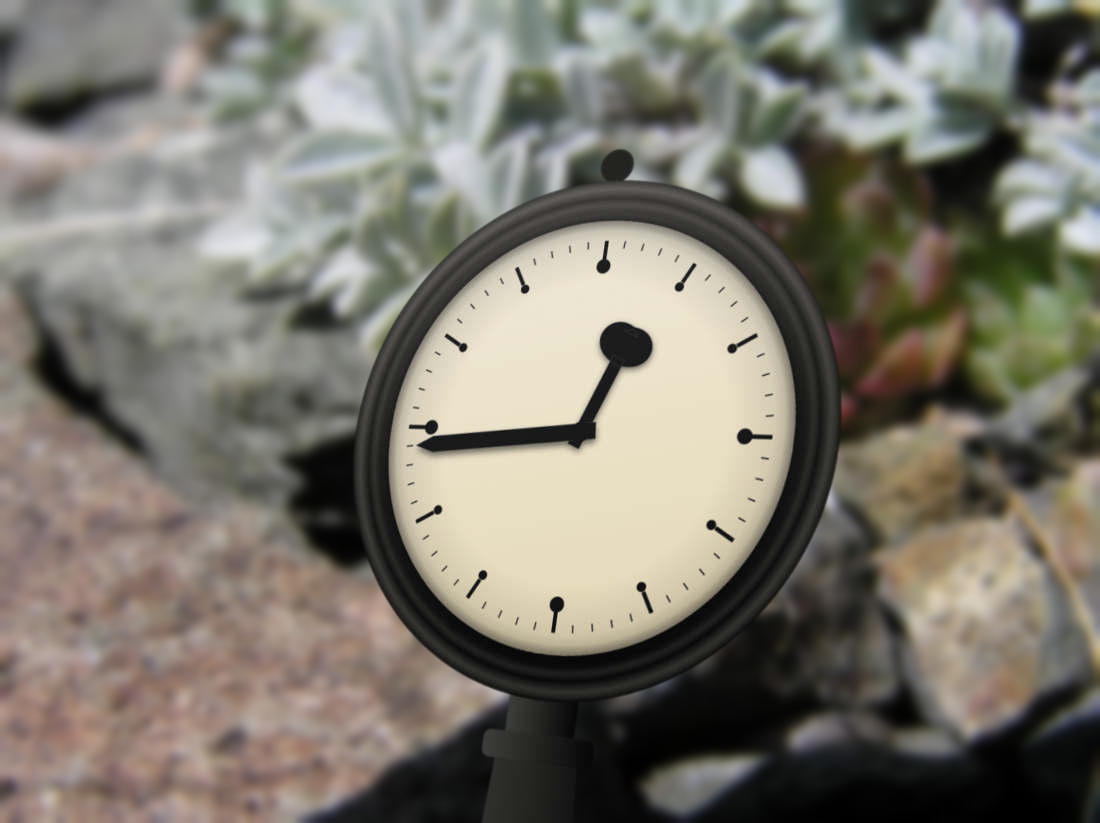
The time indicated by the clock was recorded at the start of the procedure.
12:44
